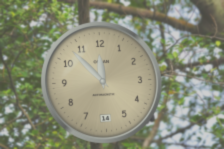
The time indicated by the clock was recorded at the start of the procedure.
11:53
